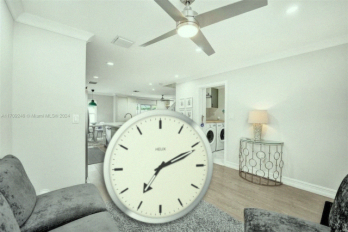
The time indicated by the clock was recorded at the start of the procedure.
7:11
